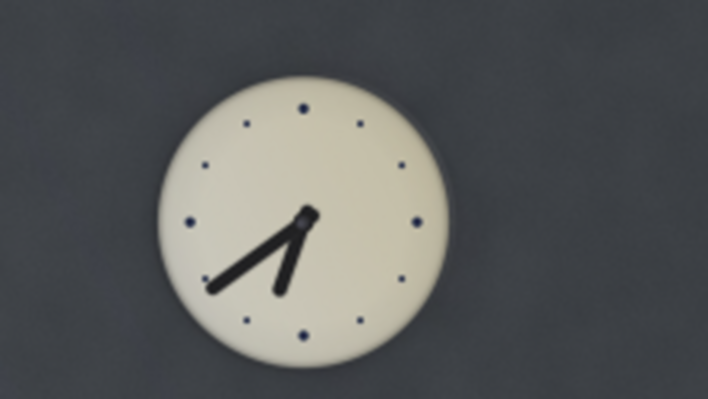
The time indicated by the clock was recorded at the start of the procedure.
6:39
